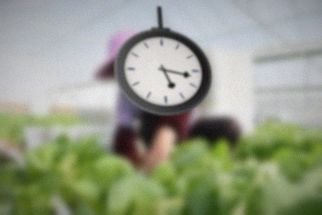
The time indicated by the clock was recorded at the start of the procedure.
5:17
